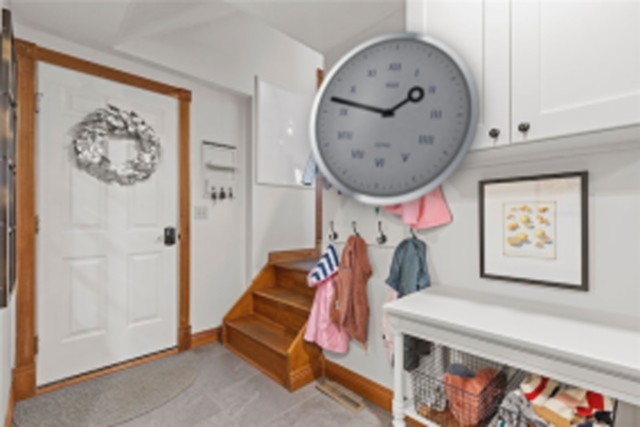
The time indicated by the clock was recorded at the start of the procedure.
1:47
